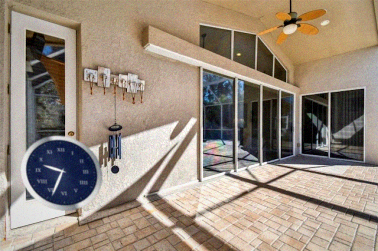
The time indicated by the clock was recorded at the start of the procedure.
9:34
